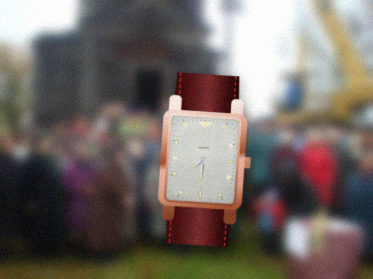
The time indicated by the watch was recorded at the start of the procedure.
7:30
